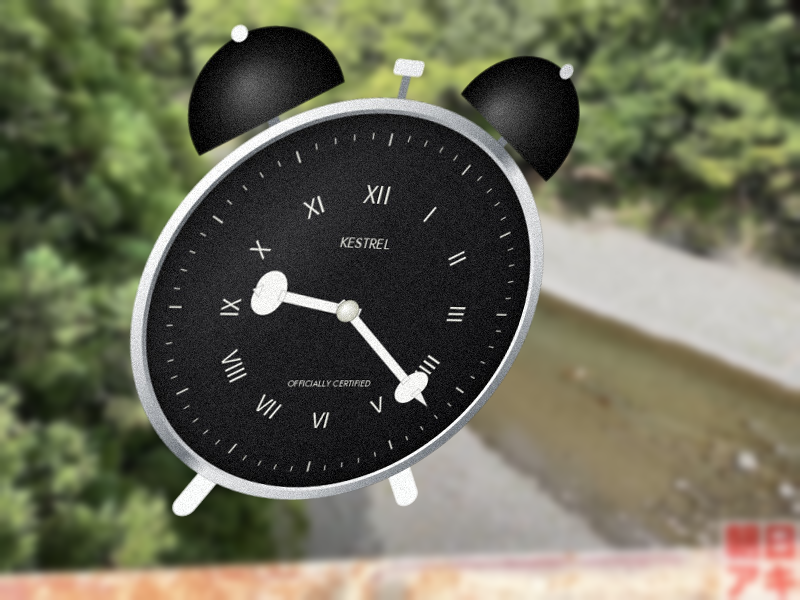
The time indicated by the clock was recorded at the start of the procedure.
9:22
